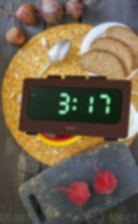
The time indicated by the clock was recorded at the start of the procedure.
3:17
